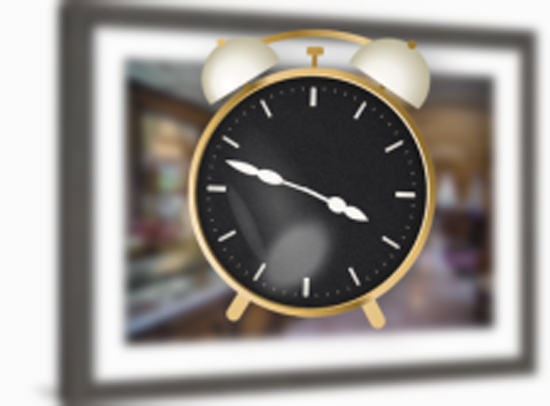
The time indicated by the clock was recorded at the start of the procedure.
3:48
